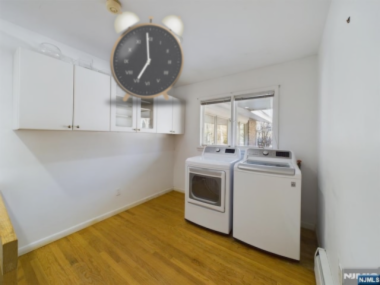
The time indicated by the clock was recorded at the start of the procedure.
6:59
